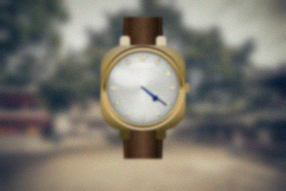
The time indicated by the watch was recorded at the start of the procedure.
4:21
